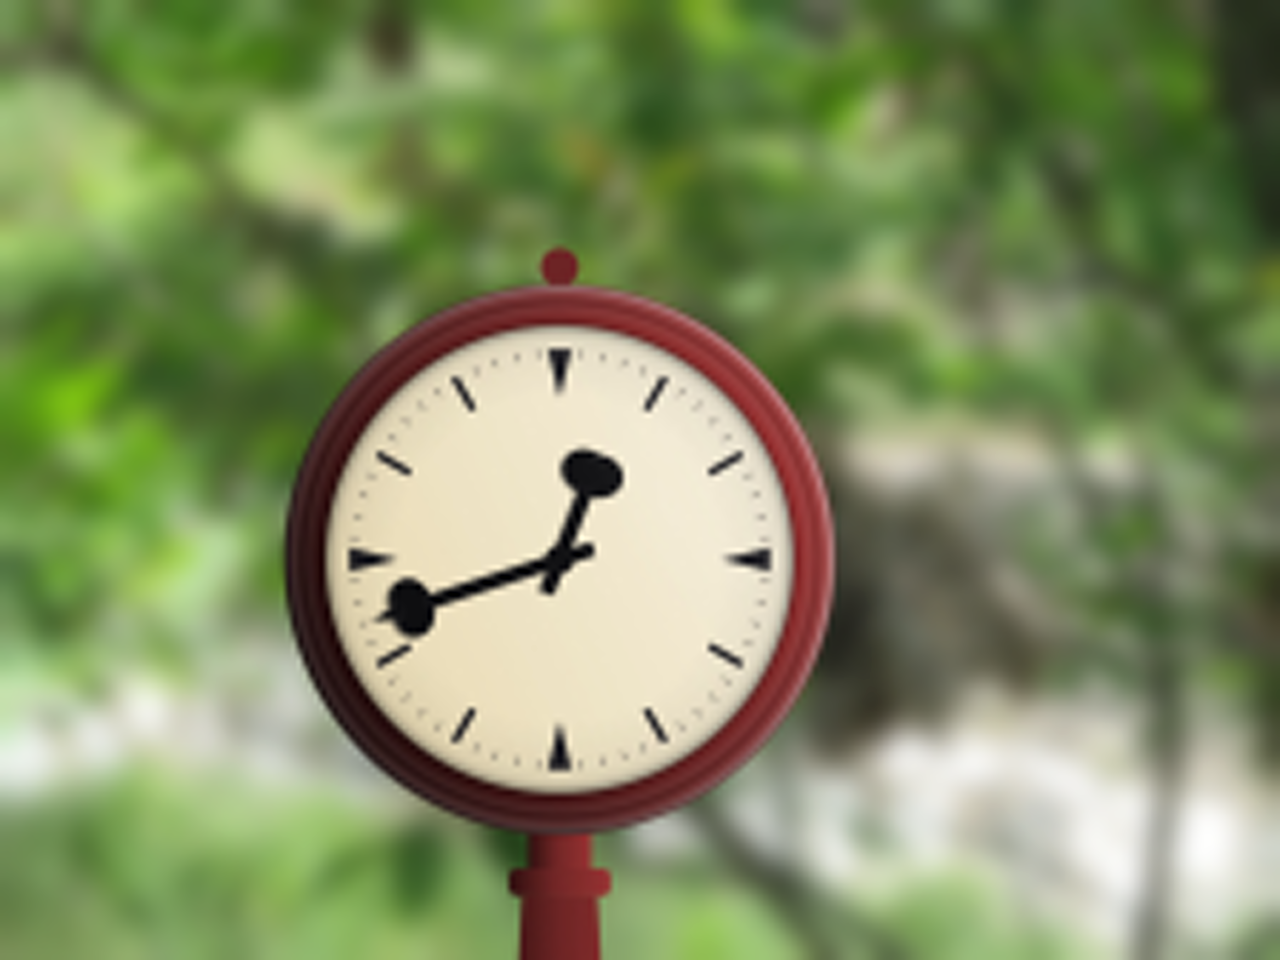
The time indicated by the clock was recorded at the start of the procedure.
12:42
